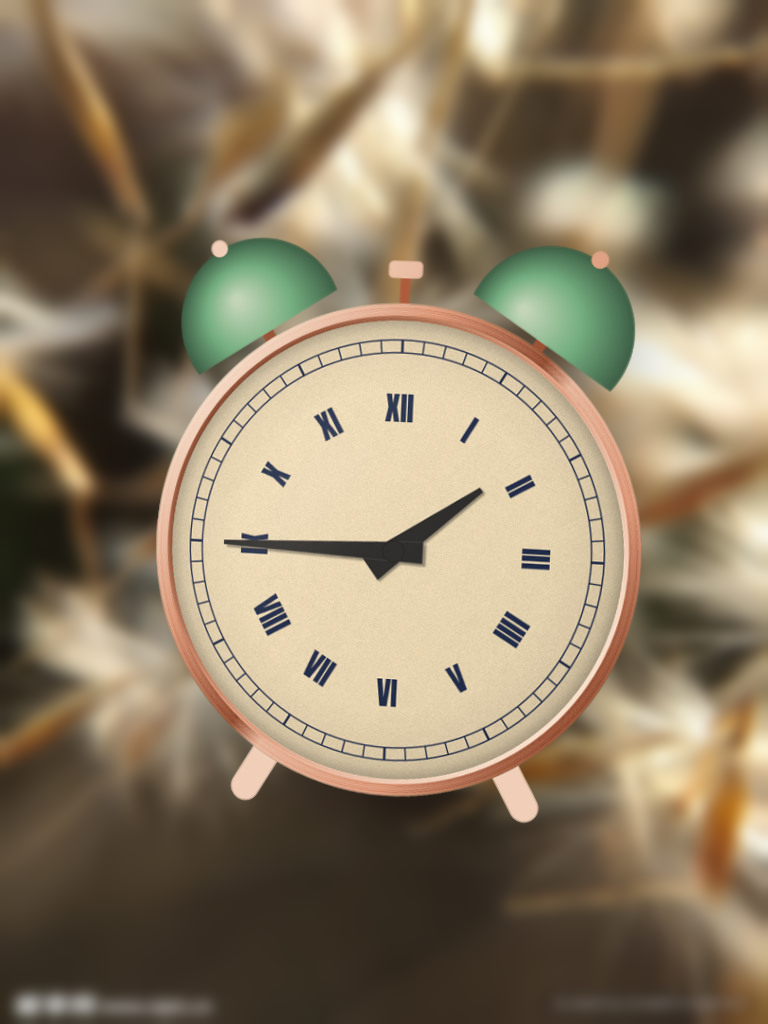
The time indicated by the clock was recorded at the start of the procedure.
1:45
